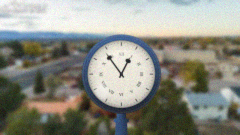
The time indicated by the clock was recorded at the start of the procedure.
12:54
